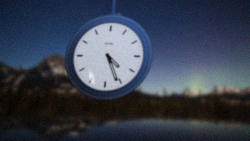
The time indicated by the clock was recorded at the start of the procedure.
4:26
